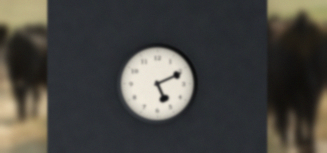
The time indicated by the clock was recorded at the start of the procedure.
5:11
